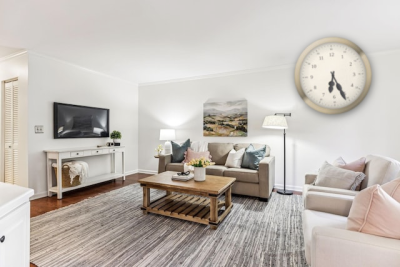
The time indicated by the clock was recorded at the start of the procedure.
6:26
